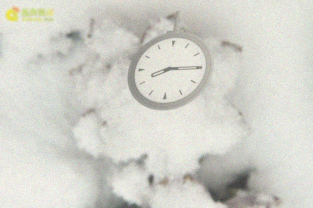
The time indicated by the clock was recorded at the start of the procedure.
8:15
